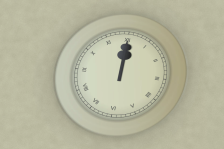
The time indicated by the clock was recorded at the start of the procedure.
12:00
